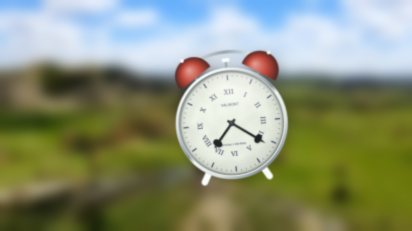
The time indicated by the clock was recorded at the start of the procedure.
7:21
